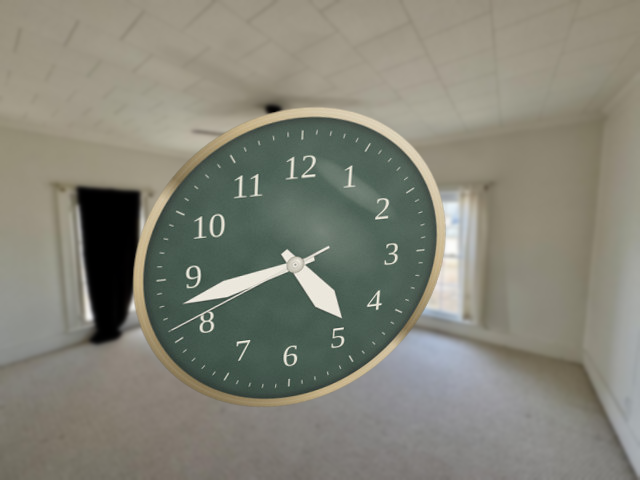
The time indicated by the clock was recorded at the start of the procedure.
4:42:41
